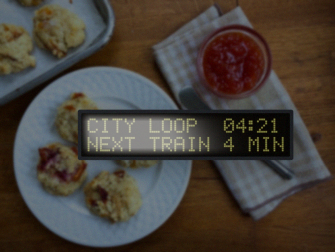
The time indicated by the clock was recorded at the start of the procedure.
4:21
